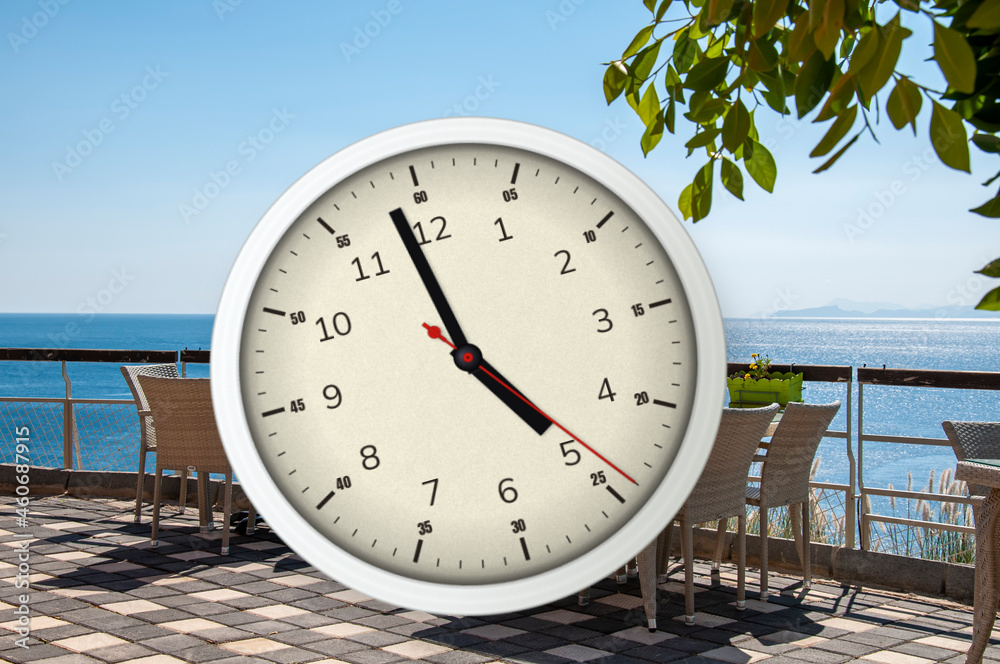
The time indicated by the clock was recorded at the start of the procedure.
4:58:24
